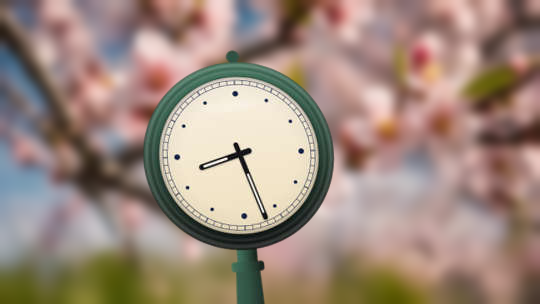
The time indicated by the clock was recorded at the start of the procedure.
8:27
